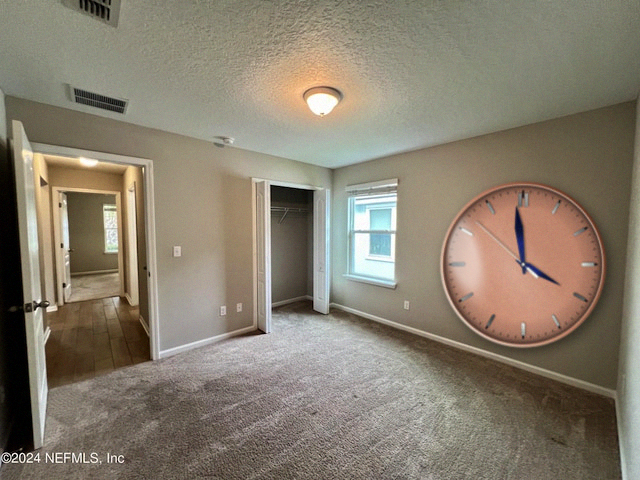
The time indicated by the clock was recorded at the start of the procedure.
3:58:52
